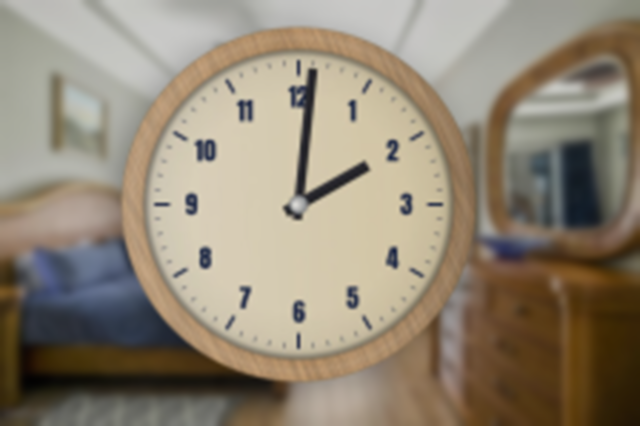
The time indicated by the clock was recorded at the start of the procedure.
2:01
